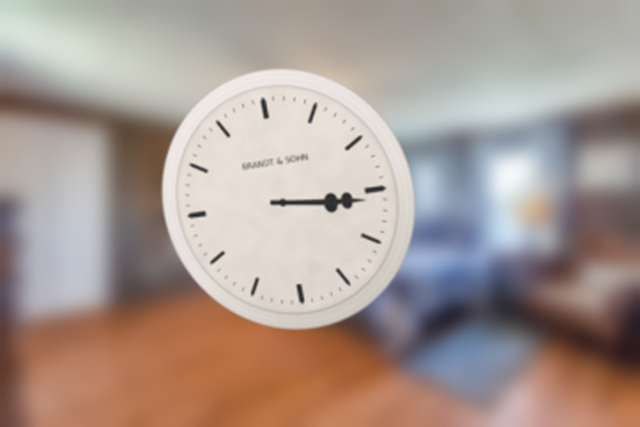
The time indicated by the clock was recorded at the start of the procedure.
3:16
